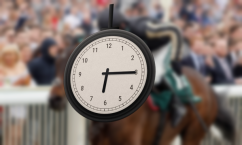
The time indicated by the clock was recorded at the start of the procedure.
6:15
